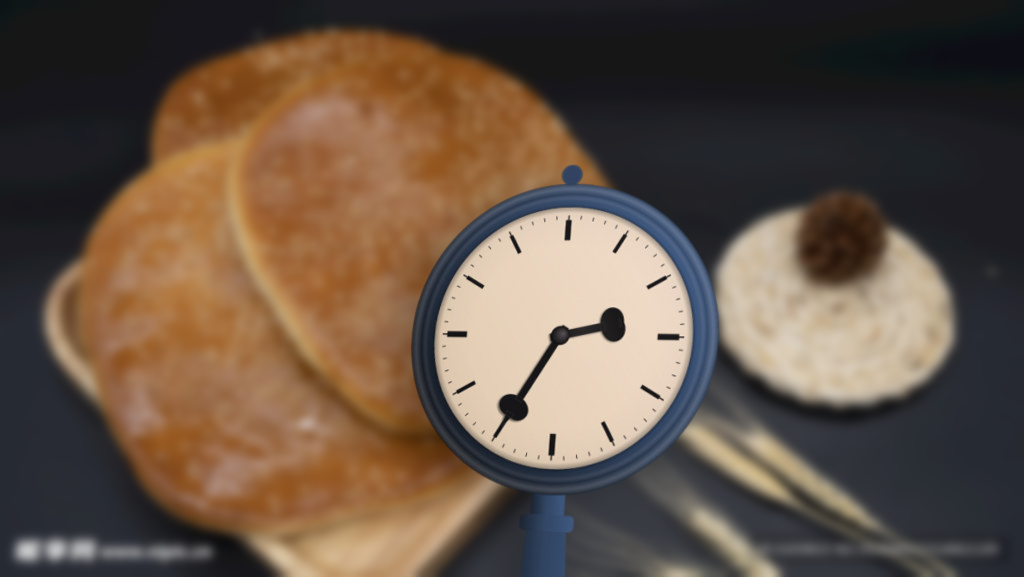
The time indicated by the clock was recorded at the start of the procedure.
2:35
